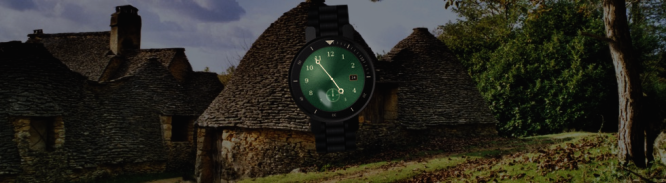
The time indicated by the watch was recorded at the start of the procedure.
4:54
